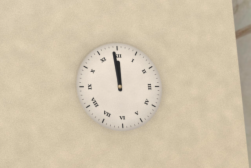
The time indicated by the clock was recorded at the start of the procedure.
11:59
